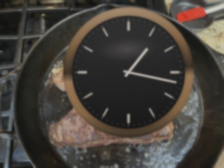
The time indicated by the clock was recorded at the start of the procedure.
1:17
